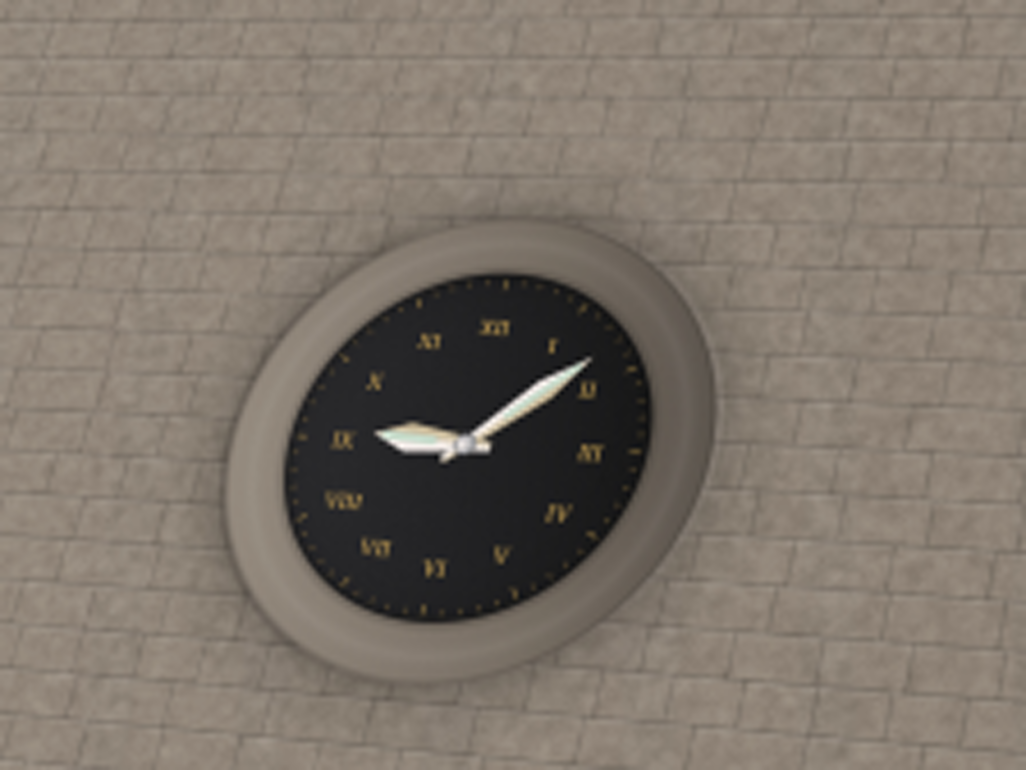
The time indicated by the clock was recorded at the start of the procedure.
9:08
